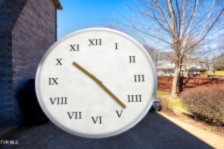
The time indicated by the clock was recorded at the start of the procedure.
10:23
